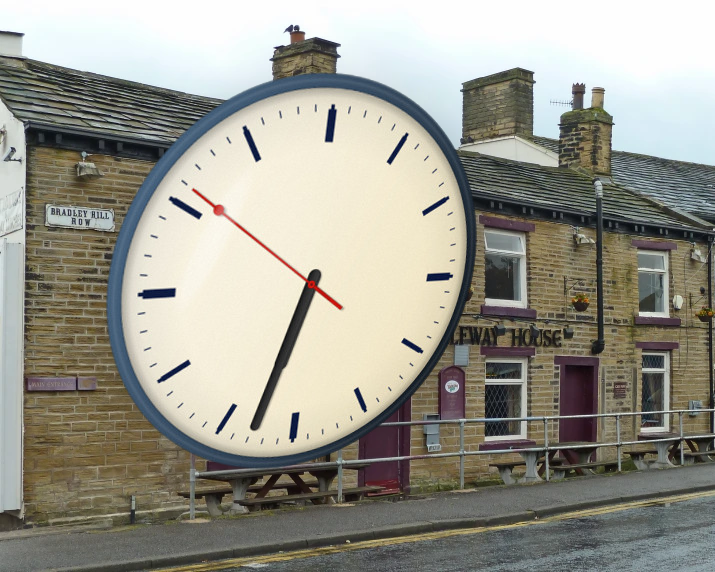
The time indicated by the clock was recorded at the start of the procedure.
6:32:51
